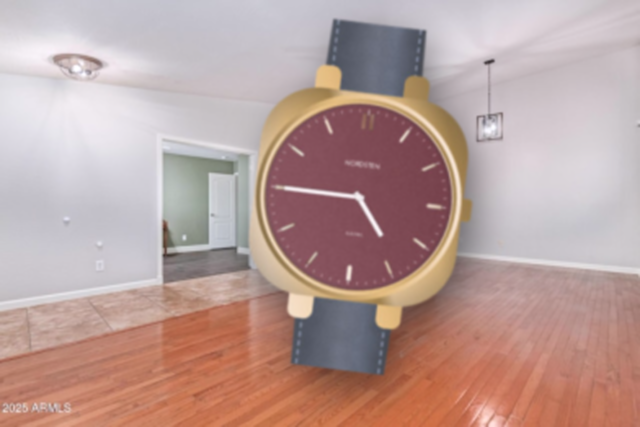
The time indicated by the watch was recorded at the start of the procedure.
4:45
